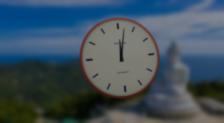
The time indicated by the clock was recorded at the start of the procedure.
12:02
